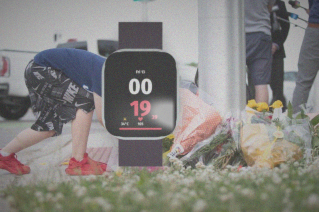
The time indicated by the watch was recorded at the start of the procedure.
0:19
